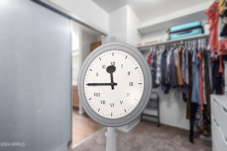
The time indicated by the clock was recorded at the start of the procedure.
11:45
